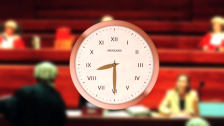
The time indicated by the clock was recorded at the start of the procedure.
8:30
